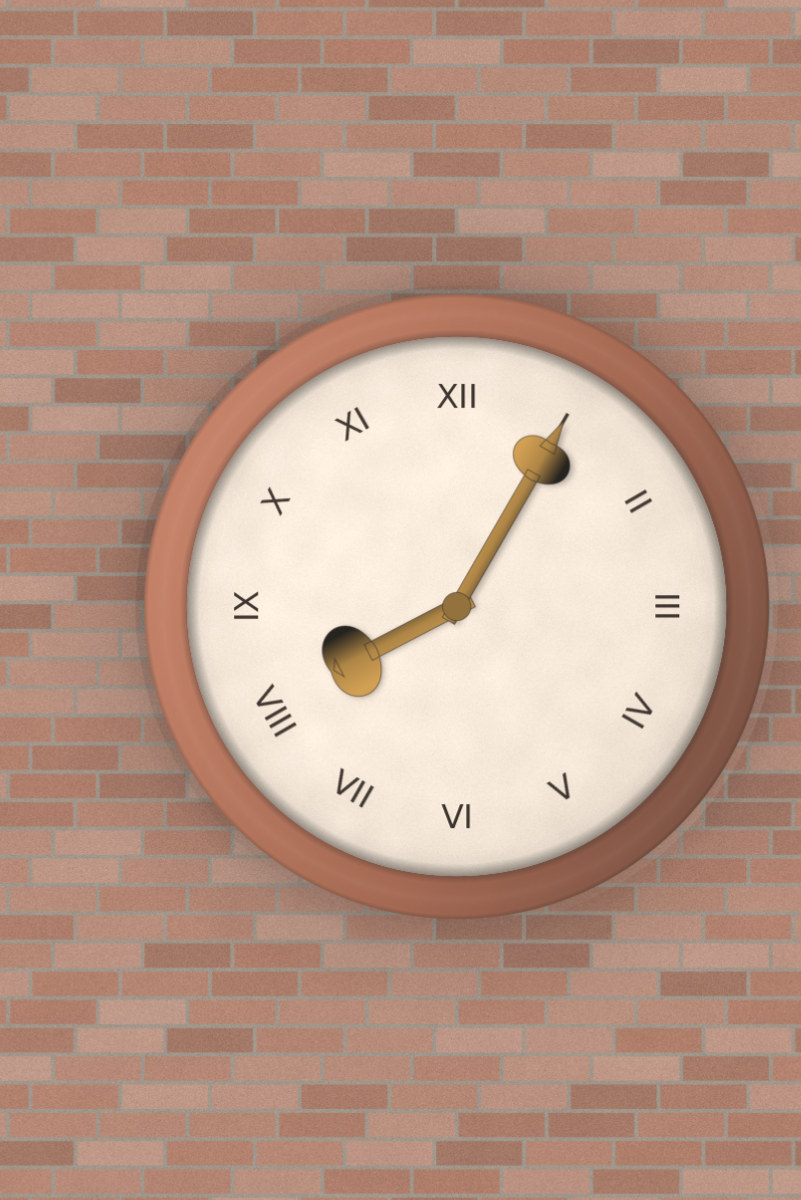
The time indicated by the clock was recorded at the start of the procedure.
8:05
